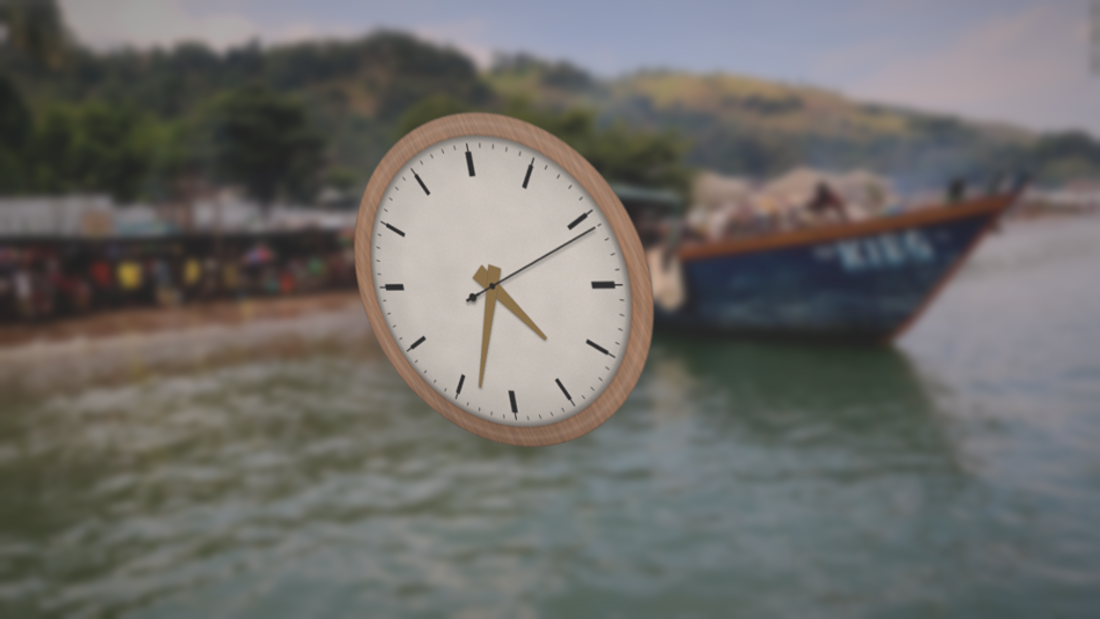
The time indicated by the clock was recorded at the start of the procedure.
4:33:11
